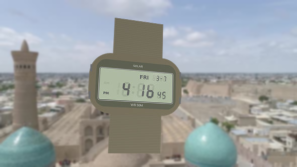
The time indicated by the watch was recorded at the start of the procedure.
4:16:45
